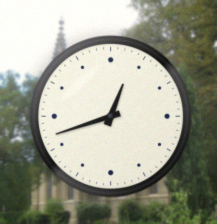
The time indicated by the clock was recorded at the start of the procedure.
12:42
